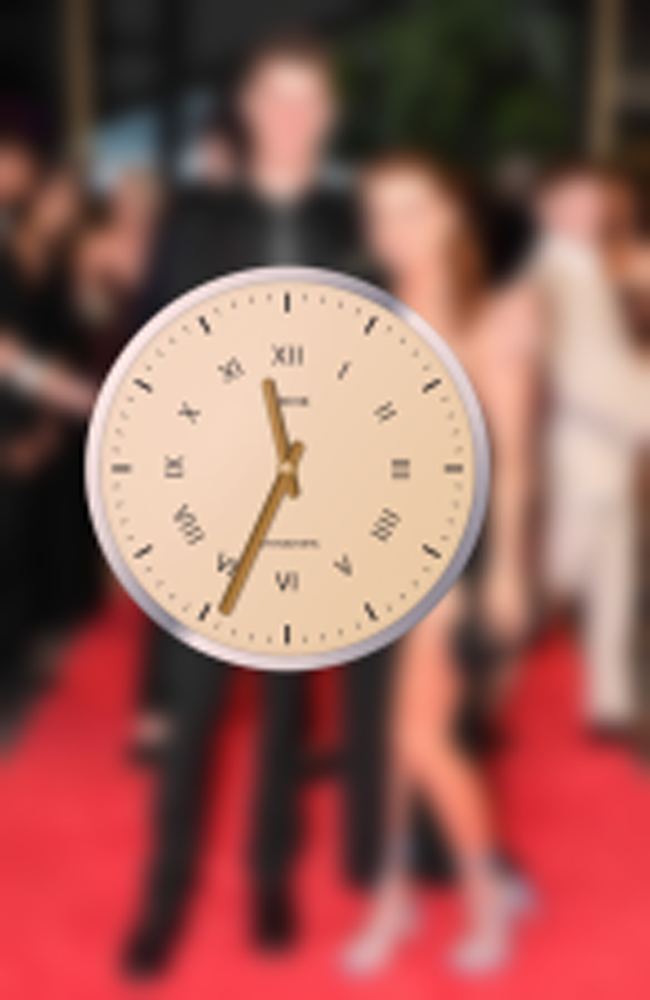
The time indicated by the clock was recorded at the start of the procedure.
11:34
